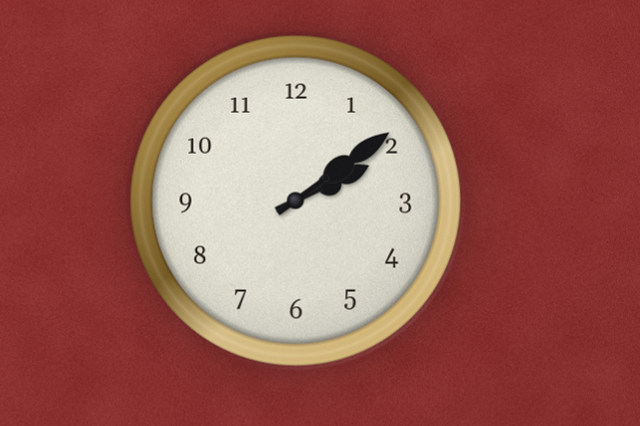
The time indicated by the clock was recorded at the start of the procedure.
2:09
